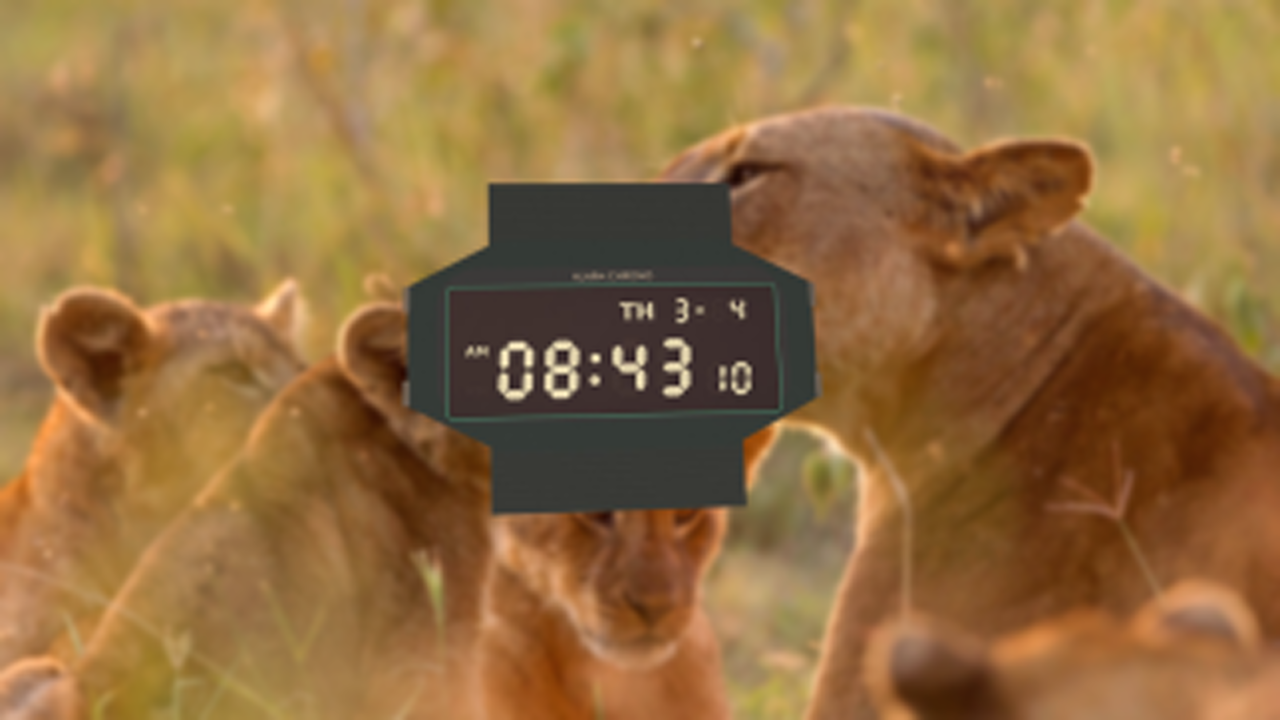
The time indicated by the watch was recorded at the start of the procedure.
8:43:10
